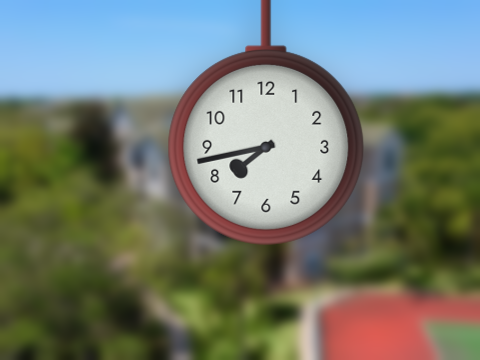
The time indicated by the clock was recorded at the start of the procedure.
7:43
